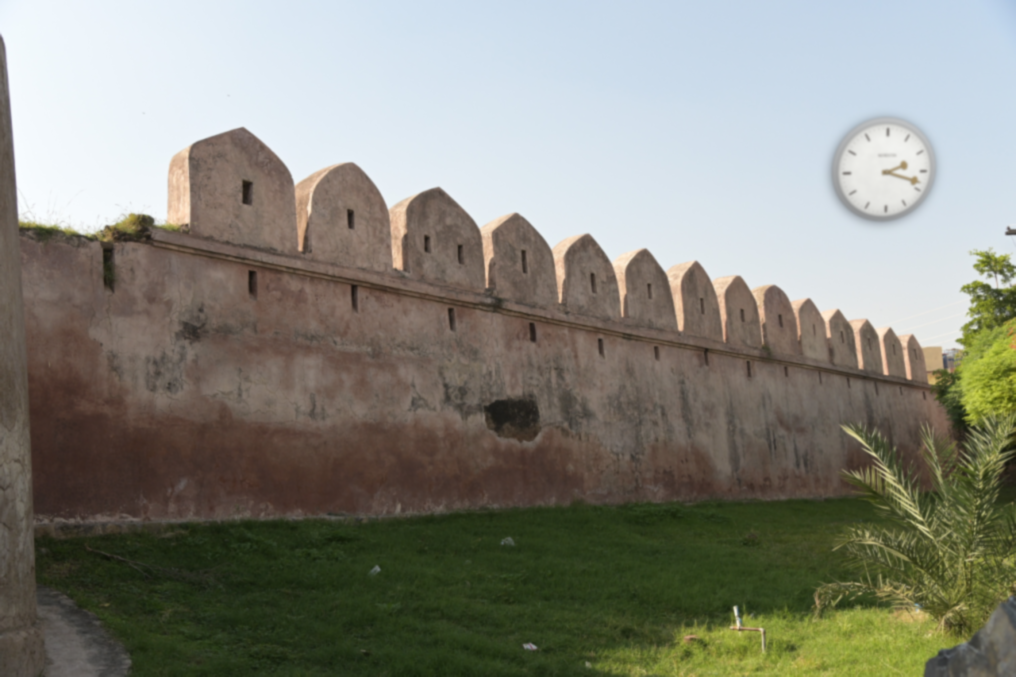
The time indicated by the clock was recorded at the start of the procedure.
2:18
